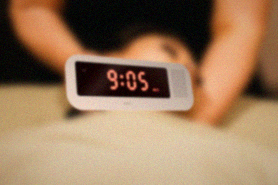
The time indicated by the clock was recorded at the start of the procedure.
9:05
